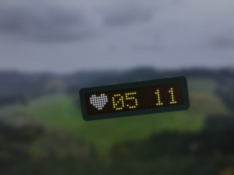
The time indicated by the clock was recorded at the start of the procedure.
5:11
